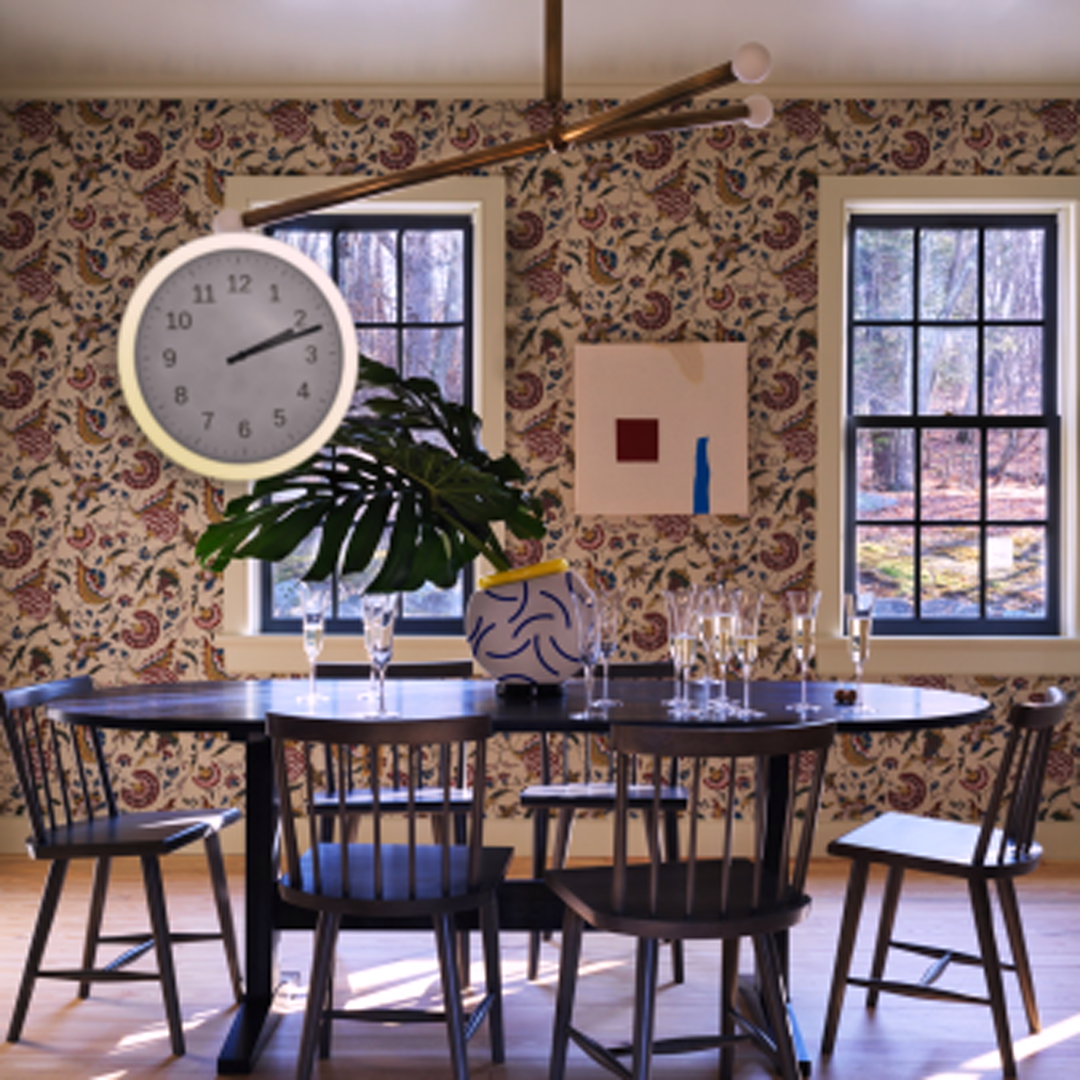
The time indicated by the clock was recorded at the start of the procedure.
2:12
